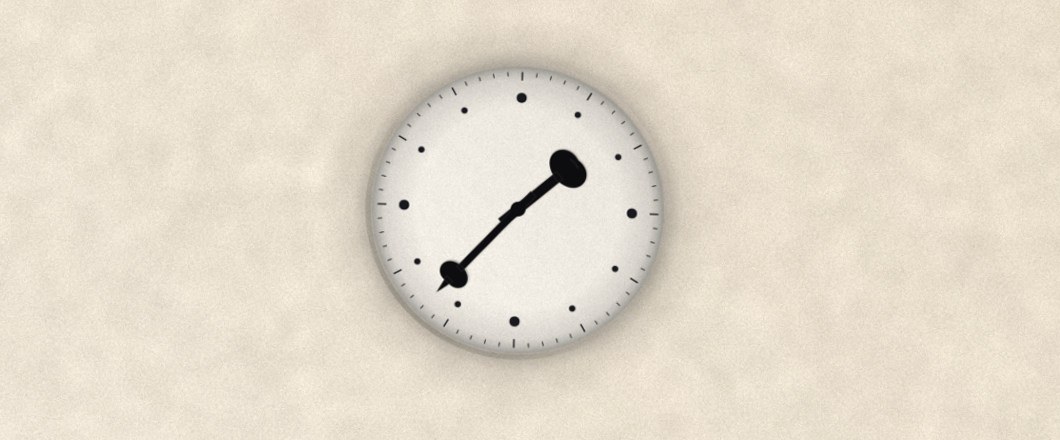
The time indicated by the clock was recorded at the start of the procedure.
1:37
